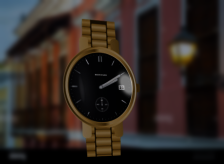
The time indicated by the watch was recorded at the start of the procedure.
2:10
